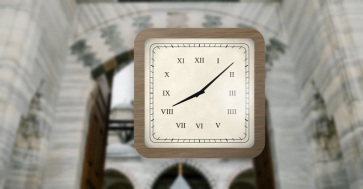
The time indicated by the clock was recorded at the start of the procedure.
8:08
